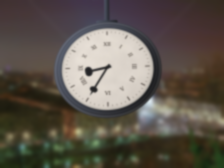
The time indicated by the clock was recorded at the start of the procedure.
8:35
